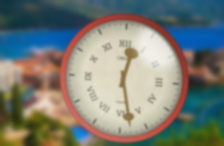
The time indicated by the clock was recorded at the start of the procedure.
12:28
